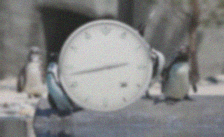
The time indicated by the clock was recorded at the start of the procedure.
2:43
